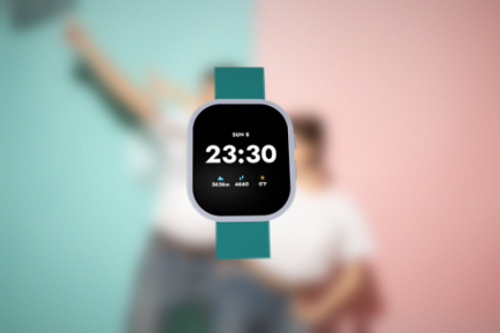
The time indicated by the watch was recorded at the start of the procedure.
23:30
